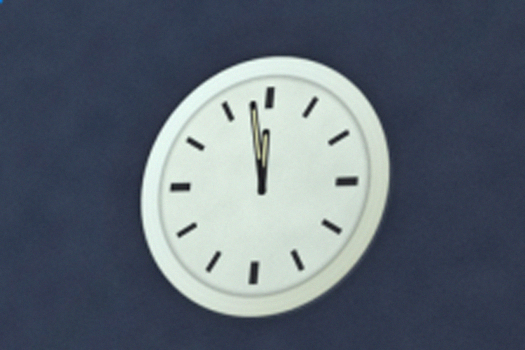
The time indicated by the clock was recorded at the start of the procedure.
11:58
